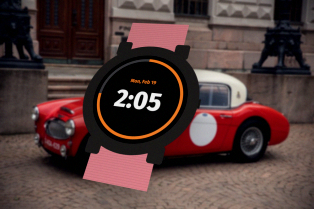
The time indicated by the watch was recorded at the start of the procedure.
2:05
